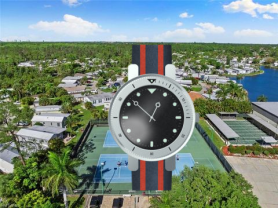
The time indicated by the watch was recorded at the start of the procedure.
12:52
